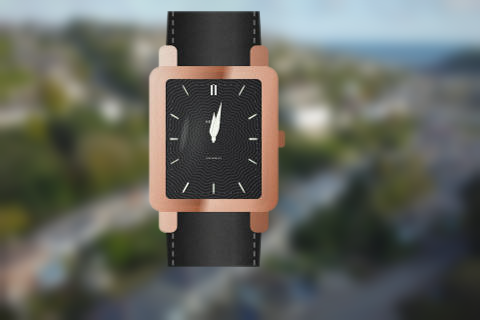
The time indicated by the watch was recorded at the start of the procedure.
12:02
